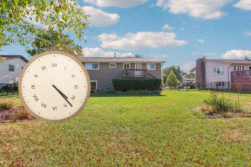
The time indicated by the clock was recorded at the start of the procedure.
4:23
